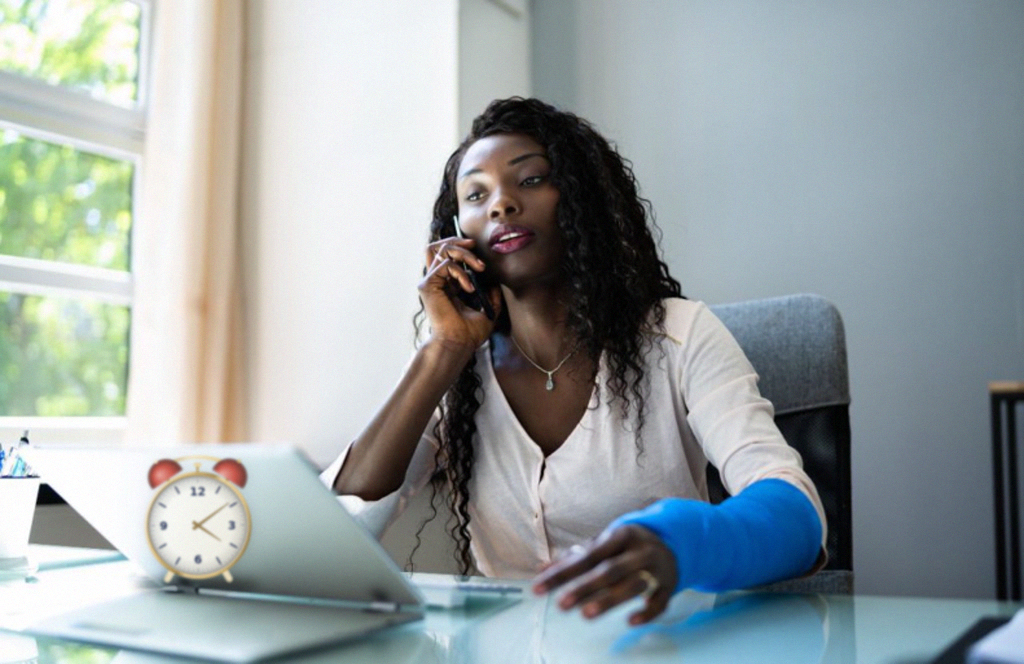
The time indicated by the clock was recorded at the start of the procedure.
4:09
